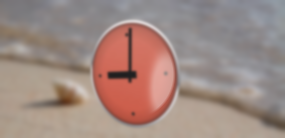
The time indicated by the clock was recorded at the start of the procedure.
9:01
